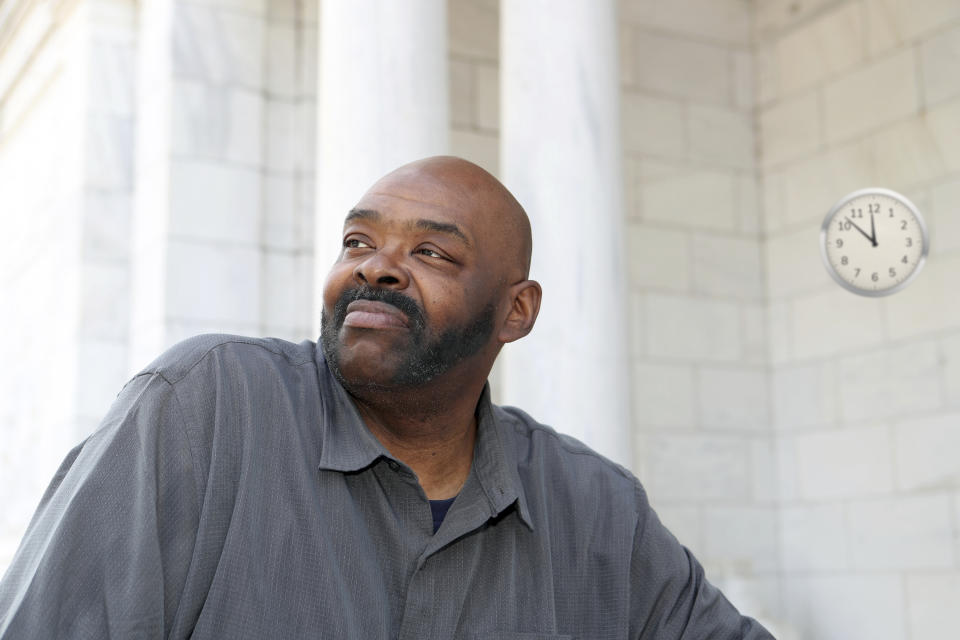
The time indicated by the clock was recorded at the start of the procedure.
11:52
